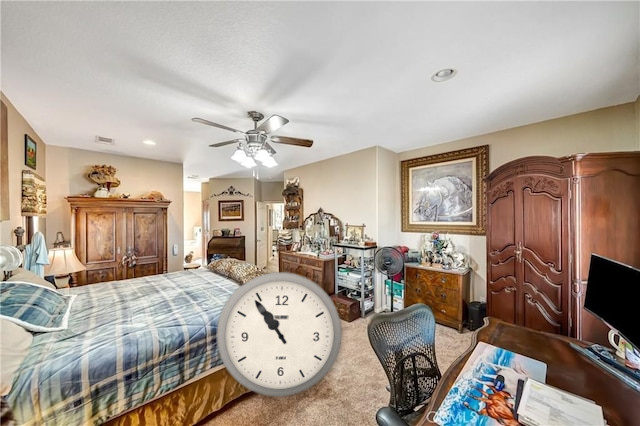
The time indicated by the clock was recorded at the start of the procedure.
10:54
